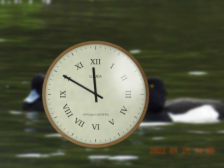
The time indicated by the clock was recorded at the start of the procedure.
11:50
